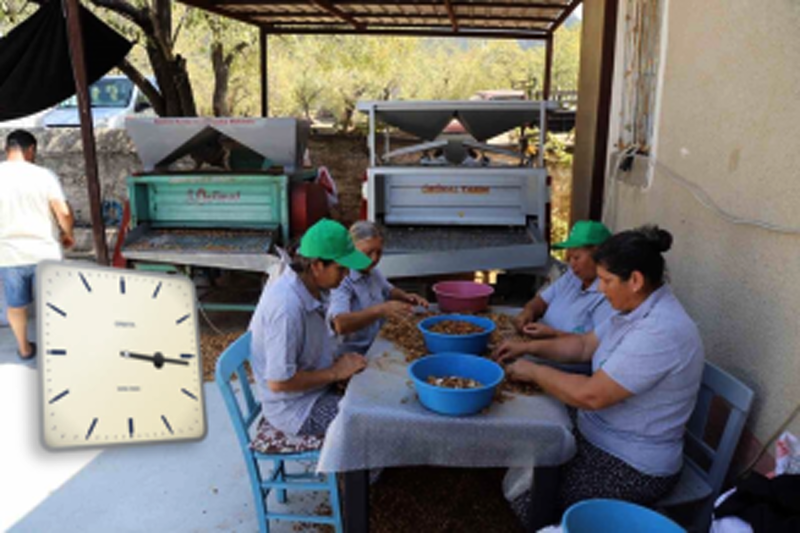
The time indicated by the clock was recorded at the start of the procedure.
3:16
